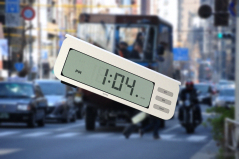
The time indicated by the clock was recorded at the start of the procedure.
1:04
